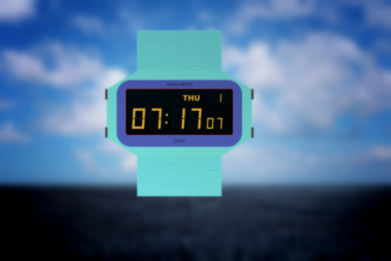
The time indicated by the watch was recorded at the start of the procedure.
7:17:07
